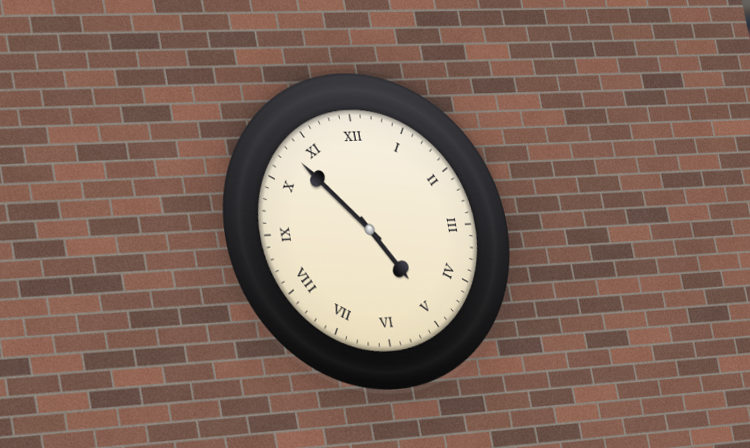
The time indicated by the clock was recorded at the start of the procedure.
4:53
